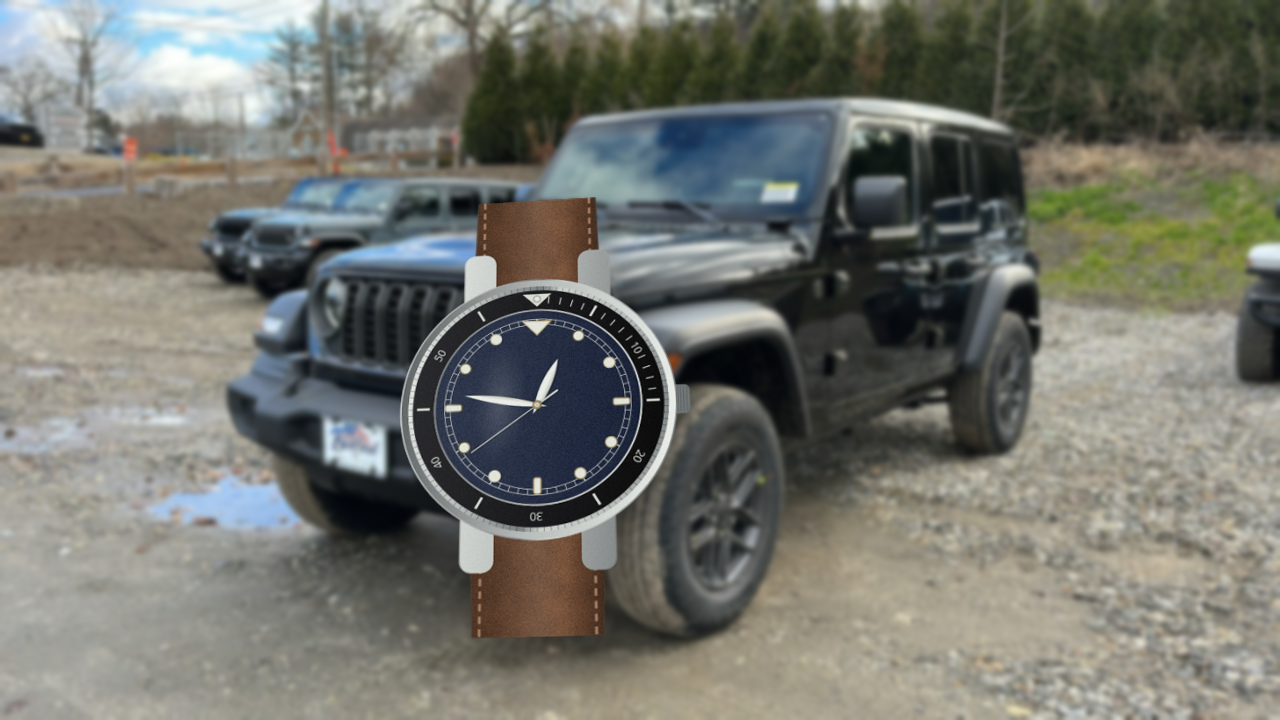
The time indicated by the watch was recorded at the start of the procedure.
12:46:39
